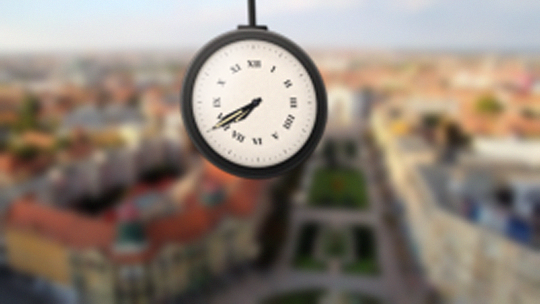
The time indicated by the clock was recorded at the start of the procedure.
7:40
